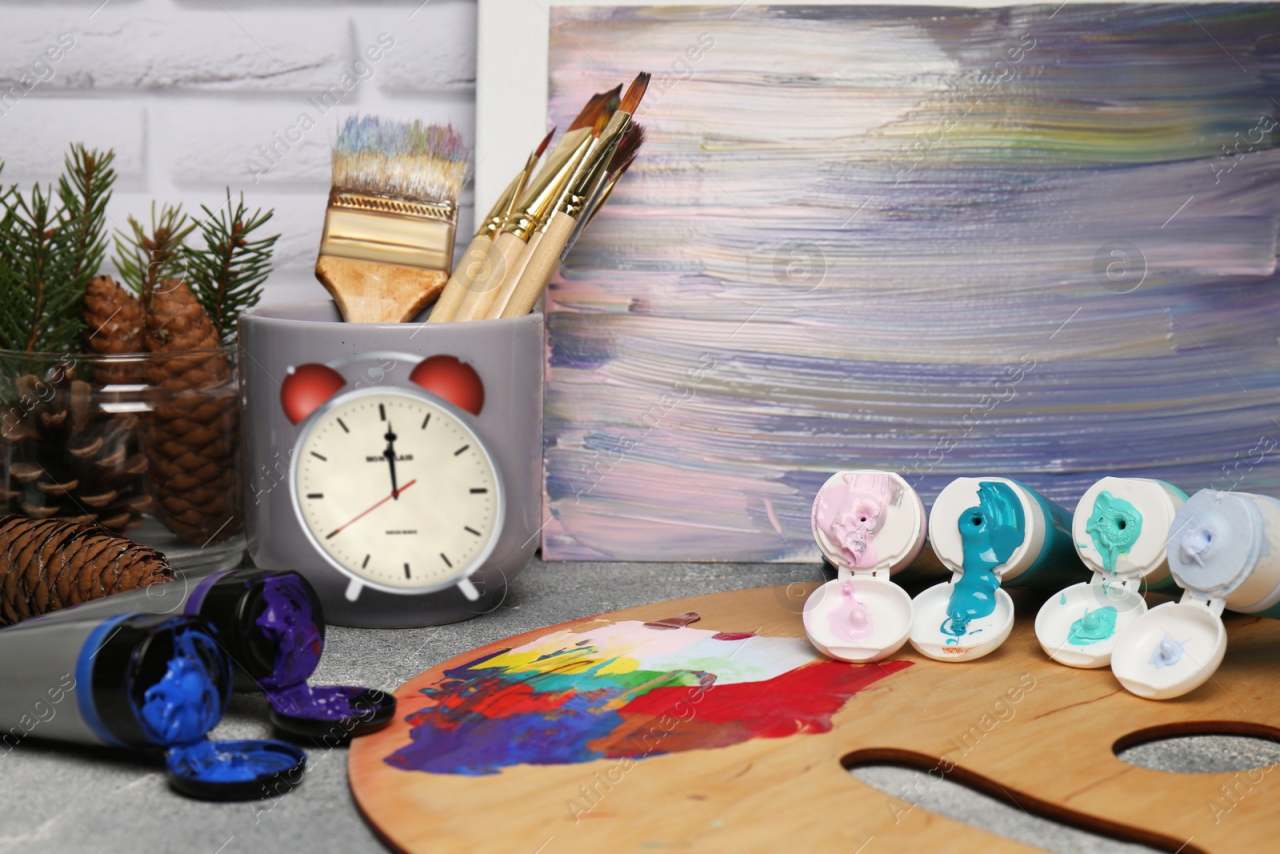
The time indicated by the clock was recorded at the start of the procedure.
12:00:40
